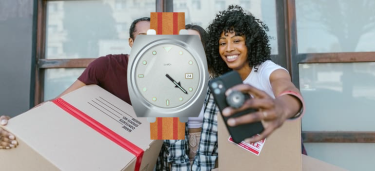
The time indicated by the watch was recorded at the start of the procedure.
4:22
